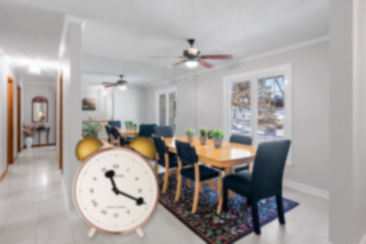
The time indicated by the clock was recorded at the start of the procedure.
11:19
